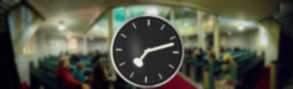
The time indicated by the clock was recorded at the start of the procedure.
7:12
